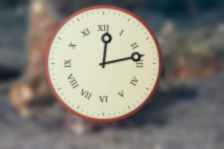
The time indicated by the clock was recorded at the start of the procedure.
12:13
